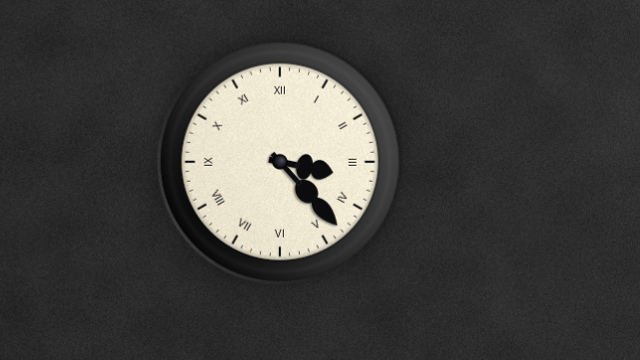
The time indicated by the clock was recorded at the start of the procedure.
3:23
